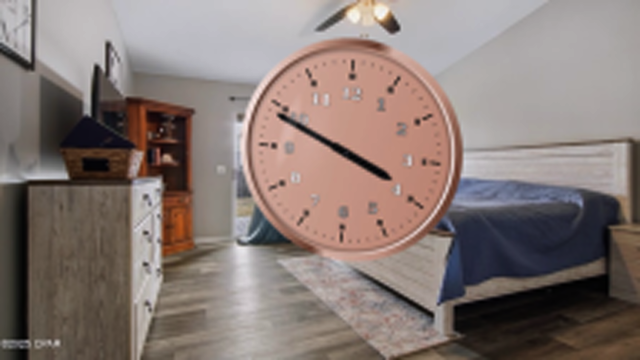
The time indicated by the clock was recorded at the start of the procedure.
3:49
